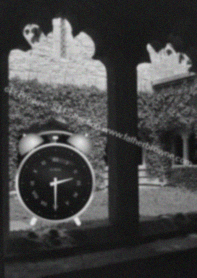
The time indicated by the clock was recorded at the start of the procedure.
2:30
